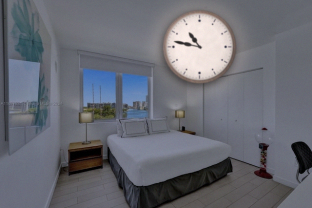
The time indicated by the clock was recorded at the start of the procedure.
10:47
